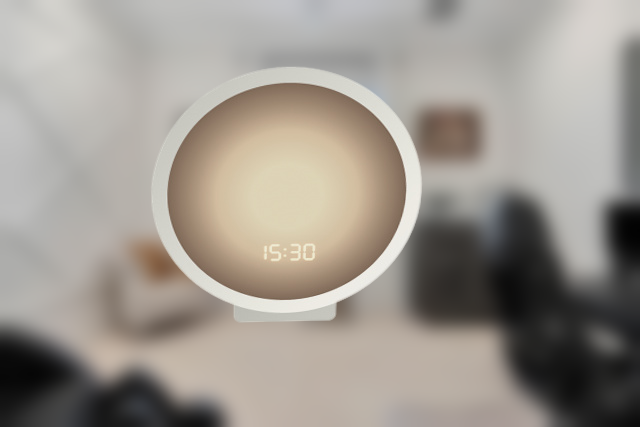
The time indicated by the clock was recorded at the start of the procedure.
15:30
